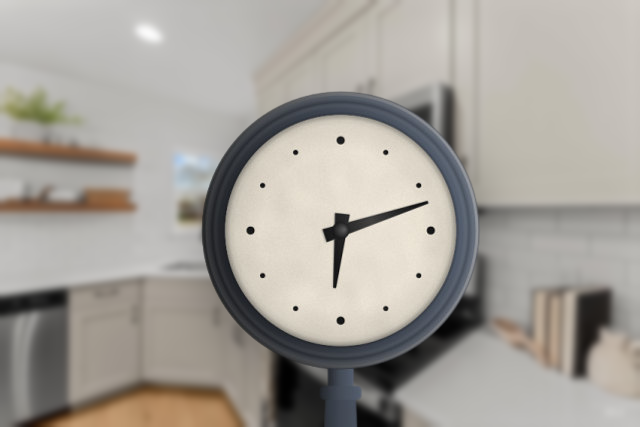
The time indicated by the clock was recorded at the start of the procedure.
6:12
